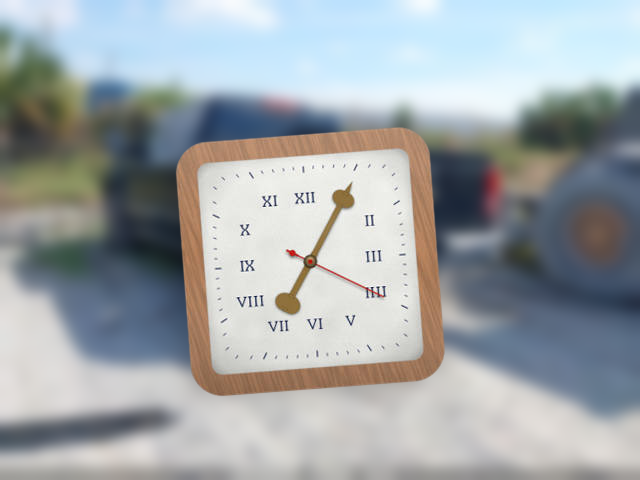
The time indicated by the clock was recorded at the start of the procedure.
7:05:20
